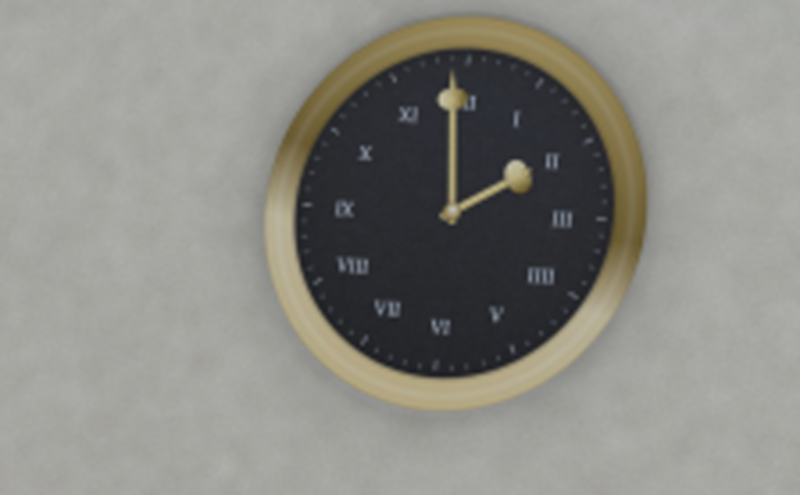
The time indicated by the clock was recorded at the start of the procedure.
1:59
